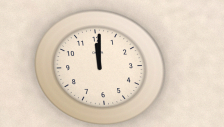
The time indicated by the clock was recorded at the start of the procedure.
12:01
